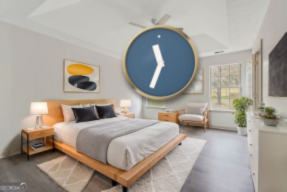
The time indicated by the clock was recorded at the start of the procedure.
11:34
